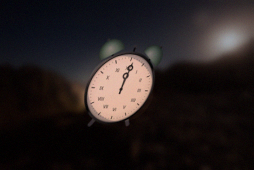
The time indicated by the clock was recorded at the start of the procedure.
12:01
